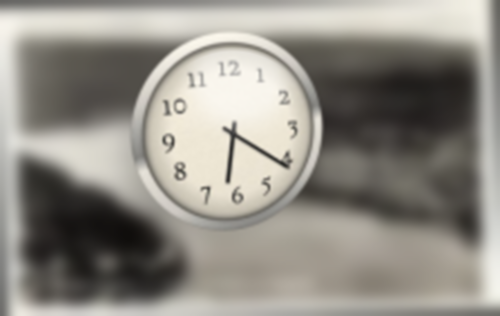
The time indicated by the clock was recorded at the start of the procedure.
6:21
